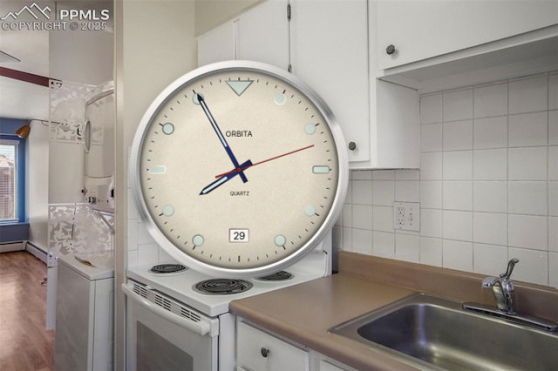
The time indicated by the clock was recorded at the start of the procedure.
7:55:12
